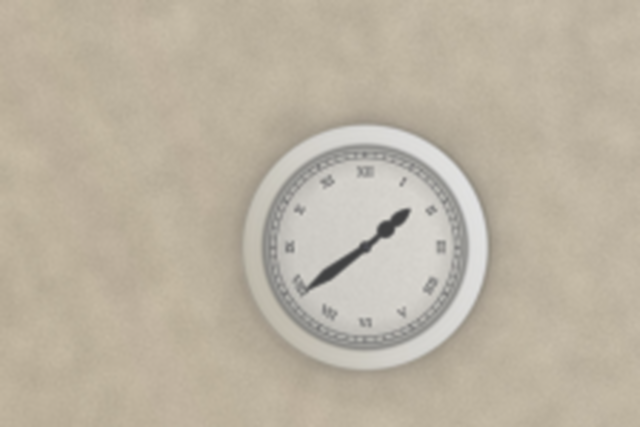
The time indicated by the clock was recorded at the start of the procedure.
1:39
